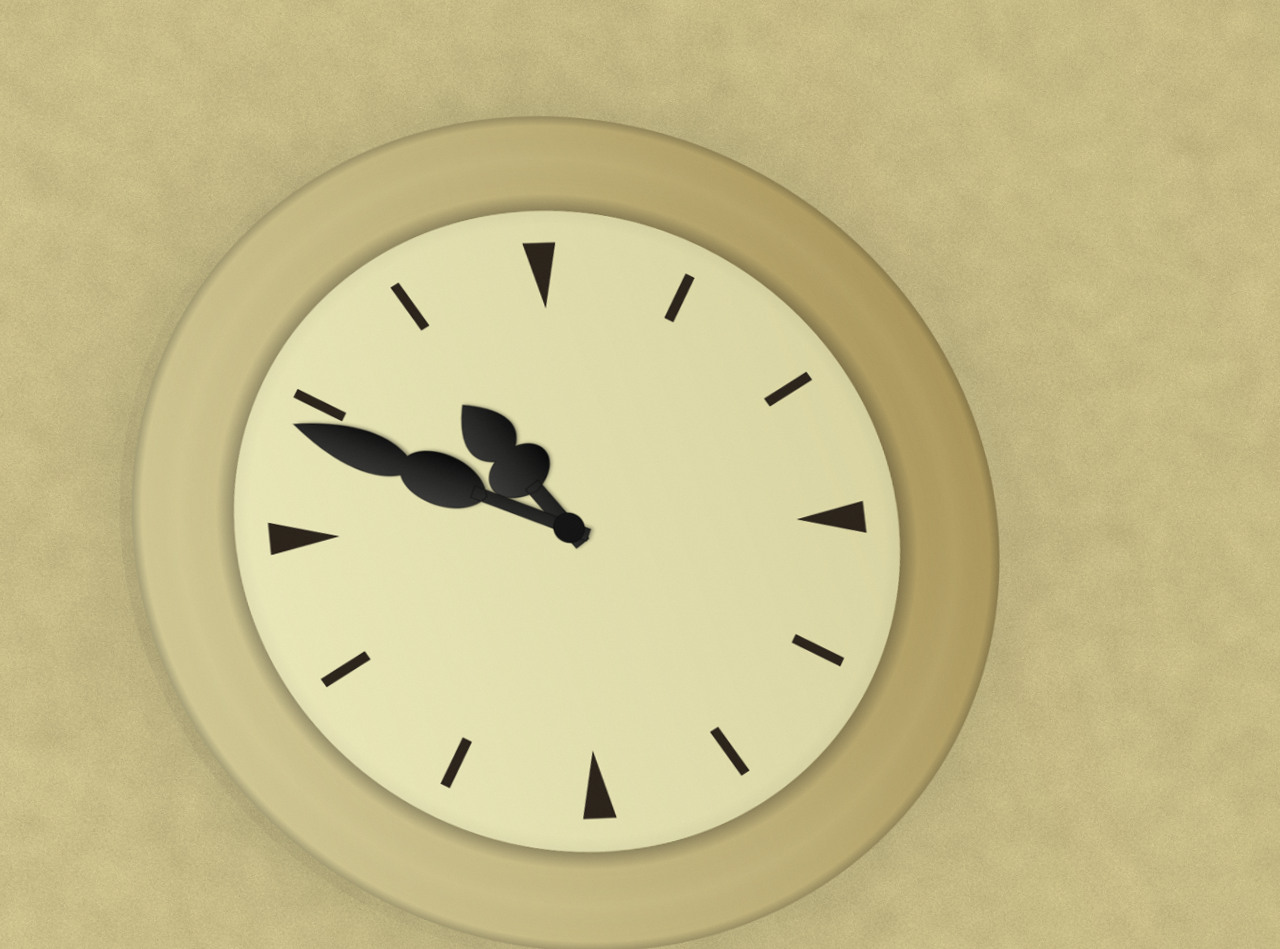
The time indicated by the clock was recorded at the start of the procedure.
10:49
